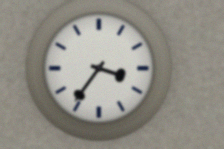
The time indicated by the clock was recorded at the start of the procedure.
3:36
